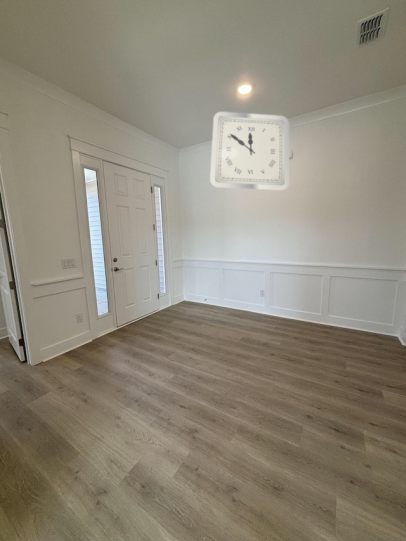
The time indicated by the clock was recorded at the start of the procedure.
11:51
